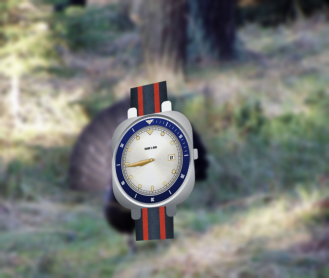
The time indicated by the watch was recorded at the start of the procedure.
8:44
